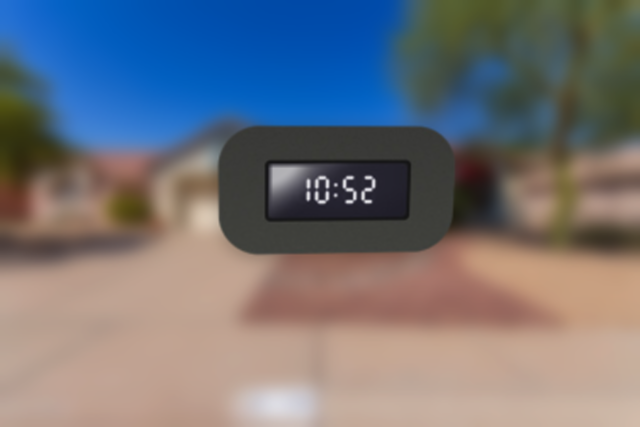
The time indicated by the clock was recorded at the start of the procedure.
10:52
